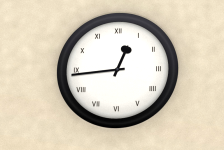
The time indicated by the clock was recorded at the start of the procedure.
12:44
